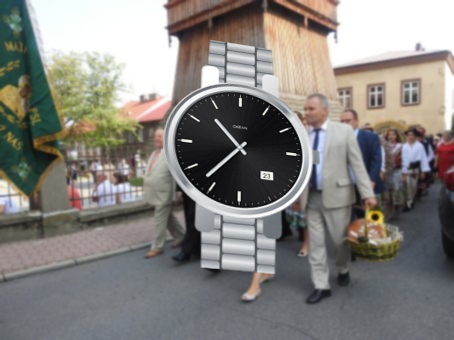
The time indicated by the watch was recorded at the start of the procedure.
10:37
